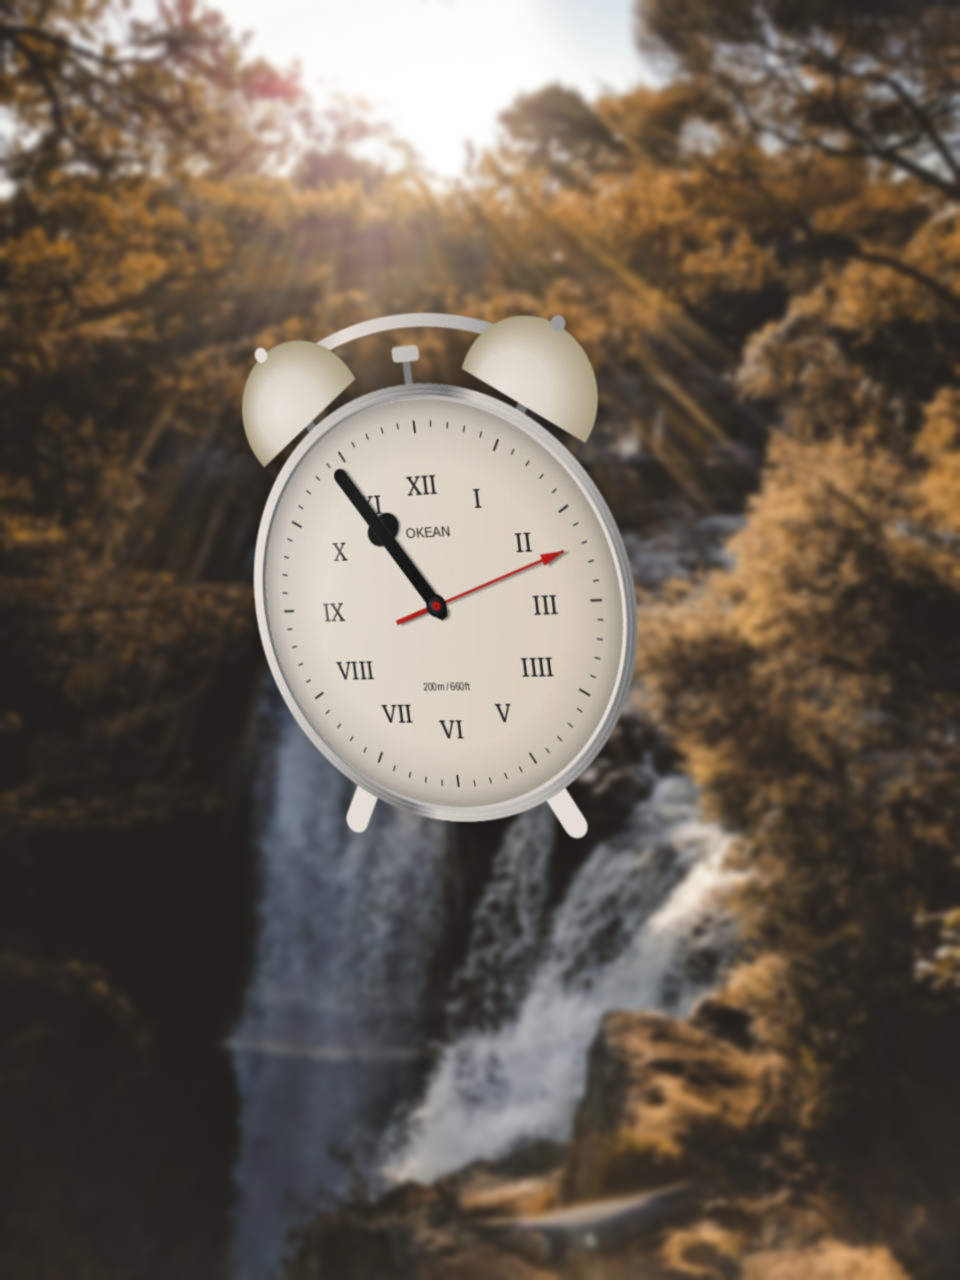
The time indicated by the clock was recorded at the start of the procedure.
10:54:12
